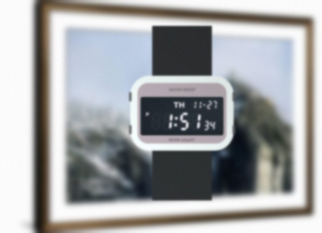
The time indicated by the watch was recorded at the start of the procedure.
1:51
